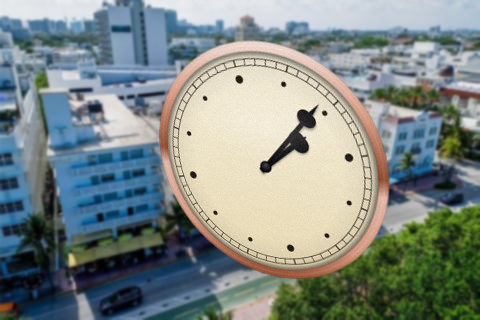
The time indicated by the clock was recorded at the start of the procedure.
2:09
